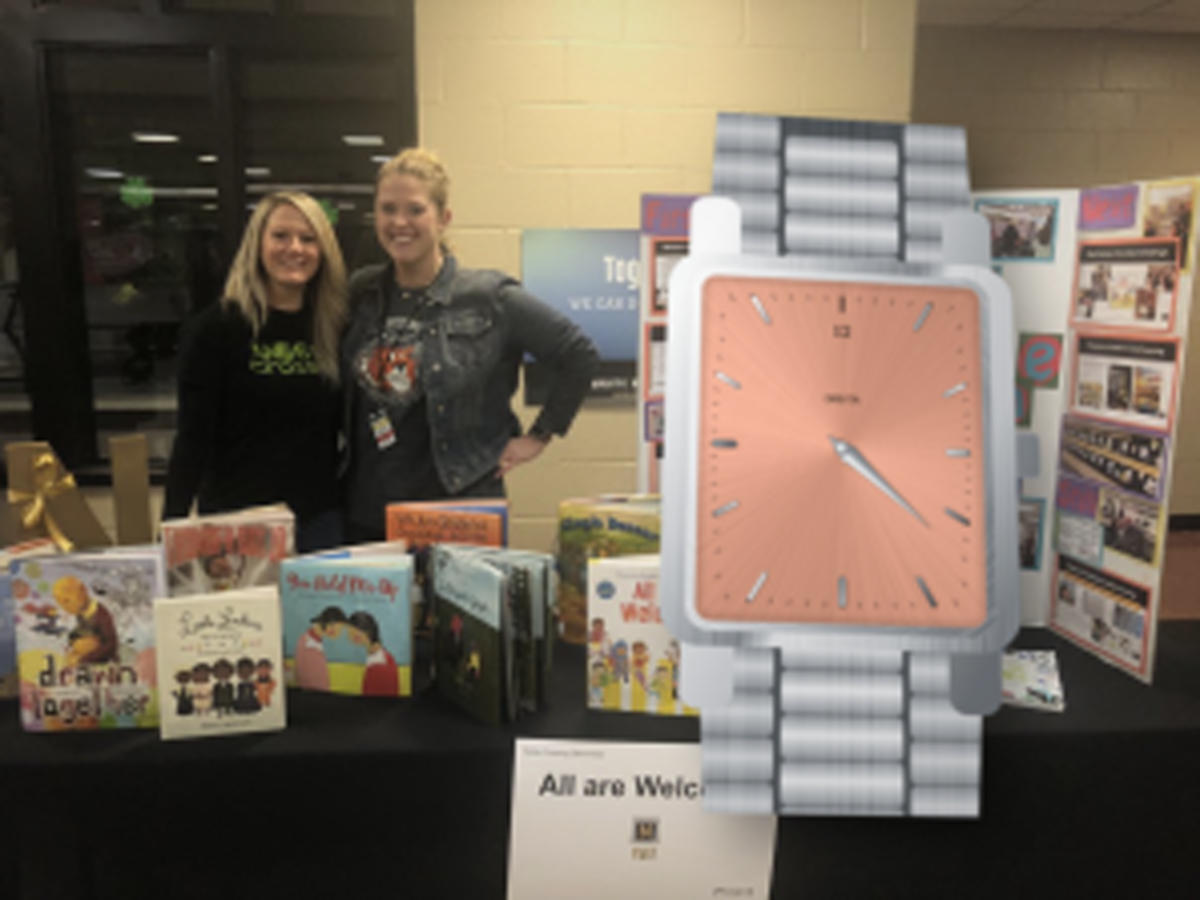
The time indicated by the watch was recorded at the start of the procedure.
4:22
